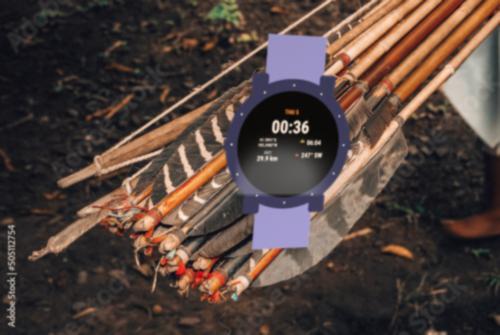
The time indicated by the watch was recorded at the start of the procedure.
0:36
